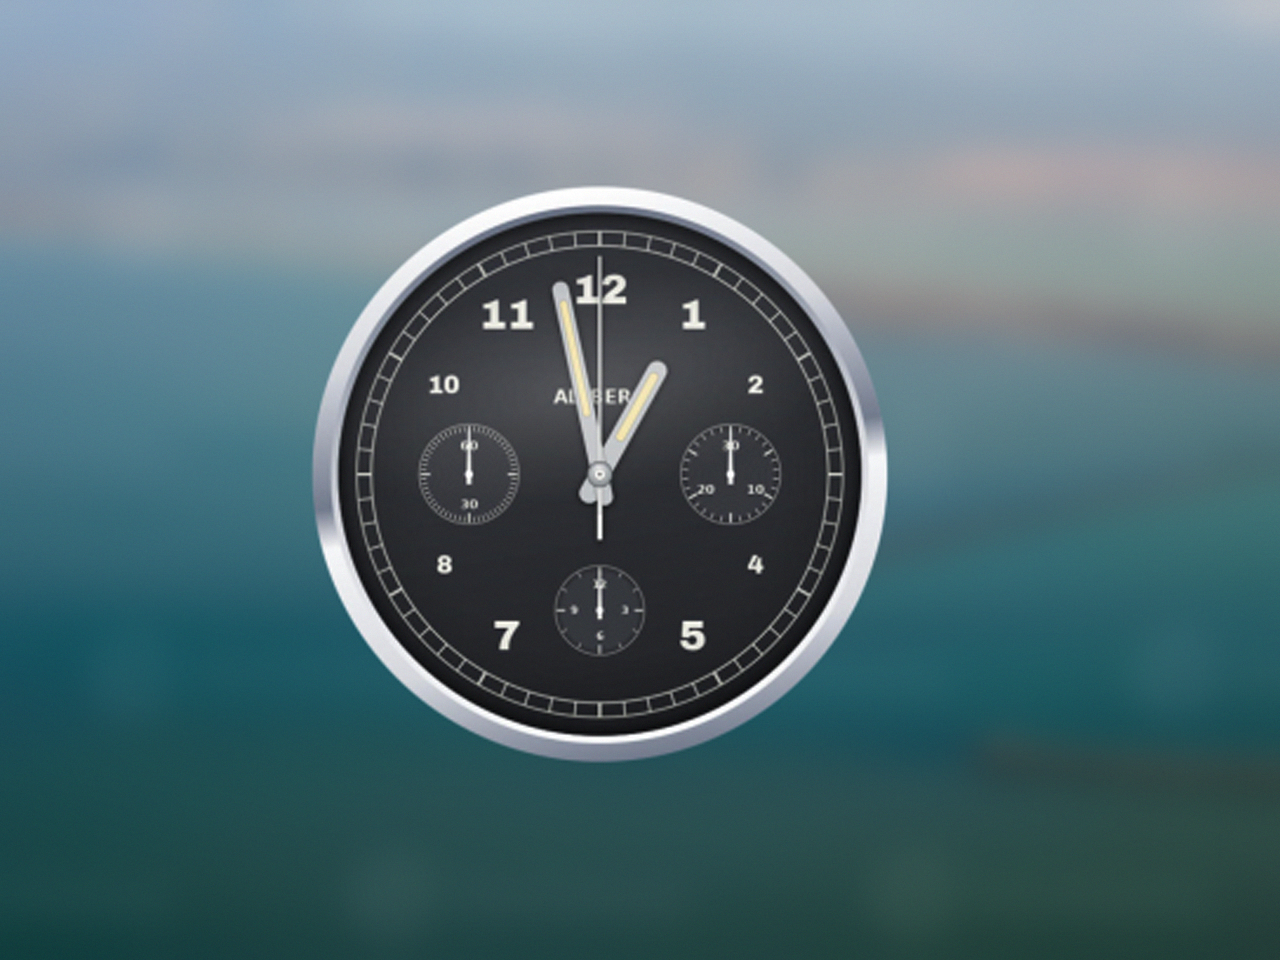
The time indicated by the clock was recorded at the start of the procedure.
12:58
